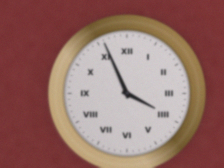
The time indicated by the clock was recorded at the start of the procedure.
3:56
